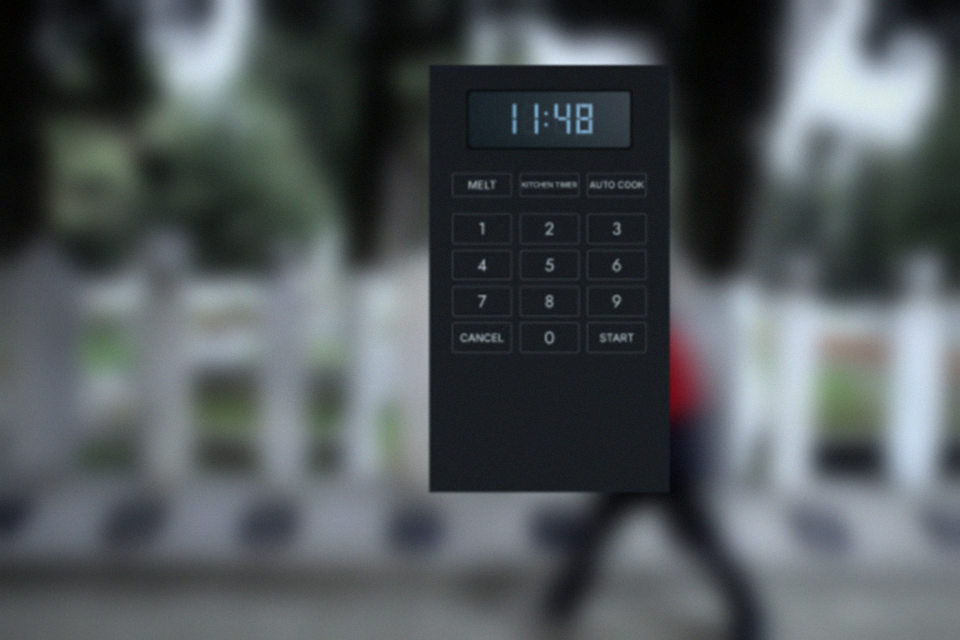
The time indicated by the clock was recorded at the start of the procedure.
11:48
